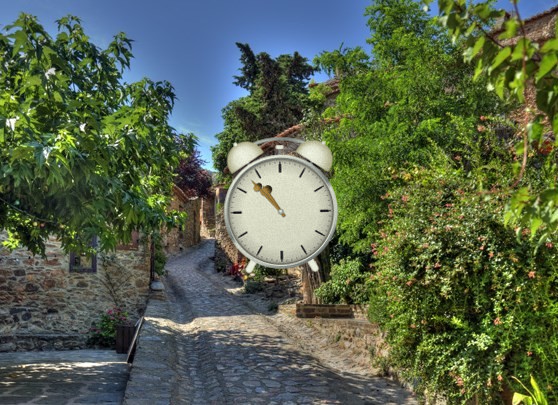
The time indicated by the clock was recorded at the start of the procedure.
10:53
